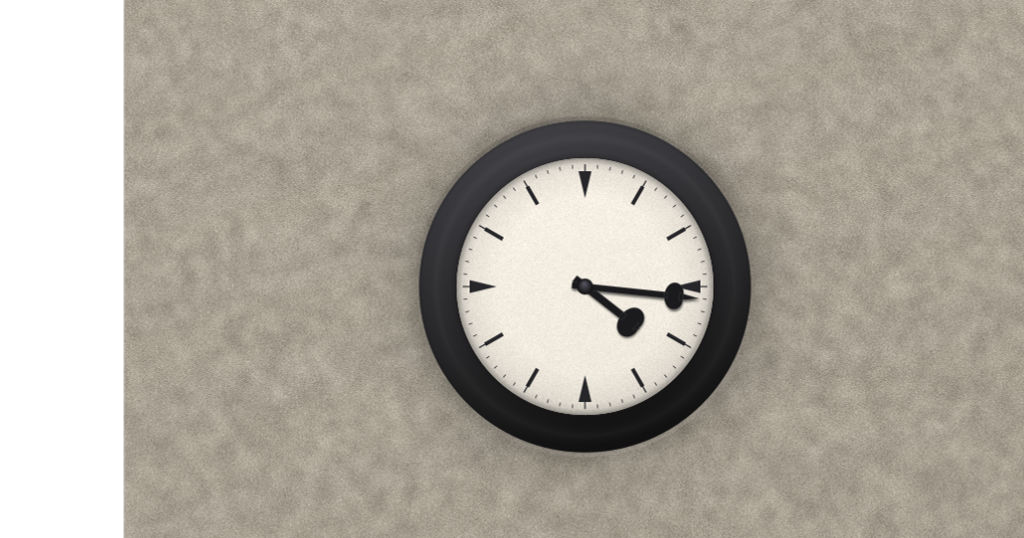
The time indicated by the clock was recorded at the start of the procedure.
4:16
